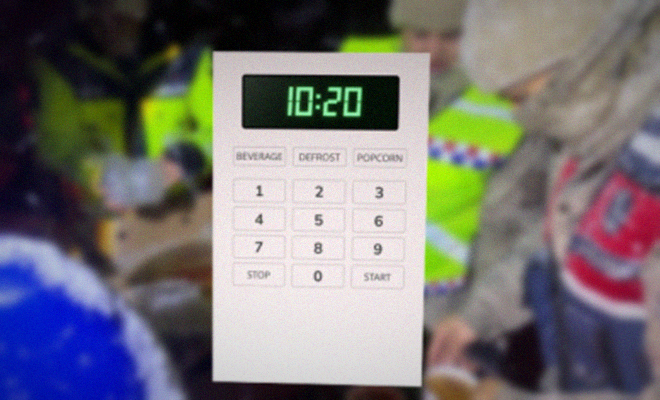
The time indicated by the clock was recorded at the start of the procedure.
10:20
